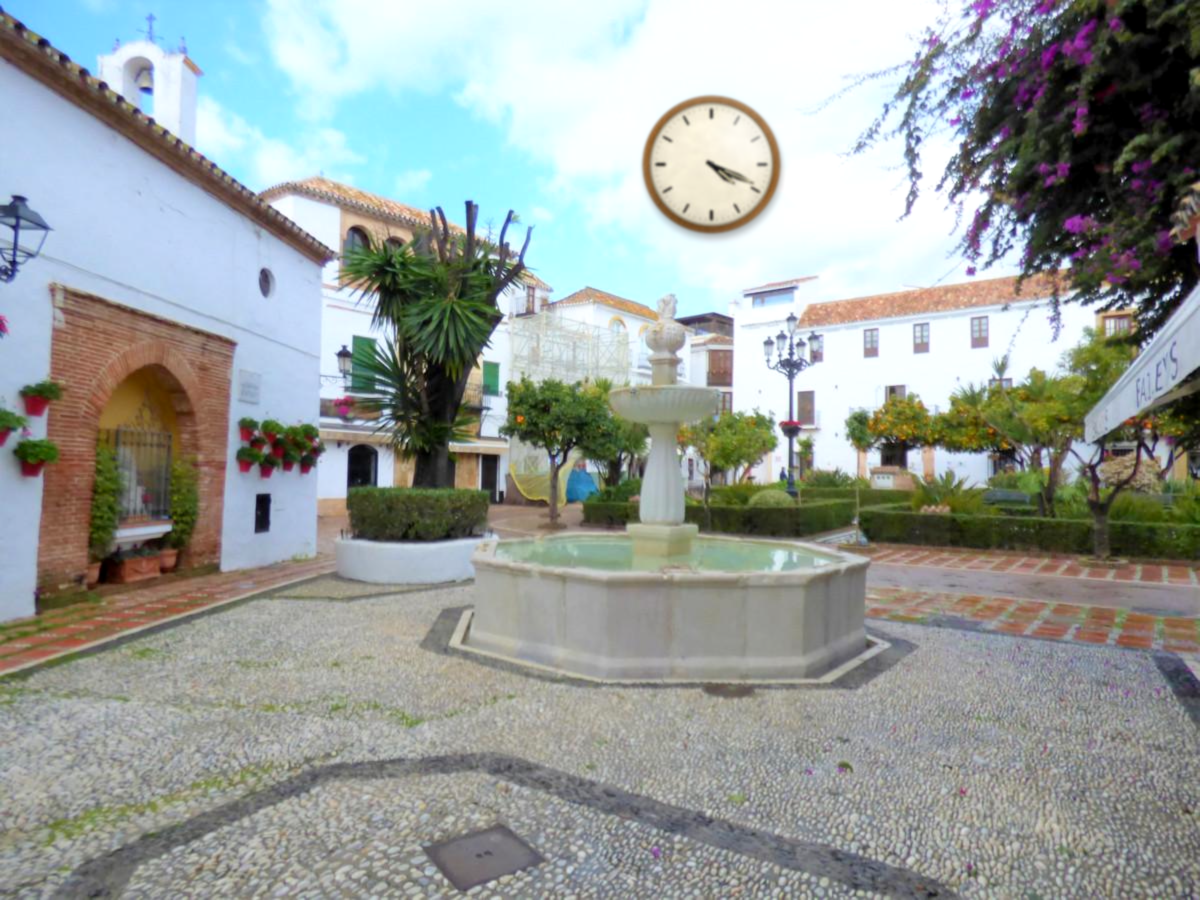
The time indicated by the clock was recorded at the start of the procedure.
4:19
